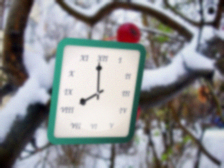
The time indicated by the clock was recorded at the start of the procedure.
7:59
